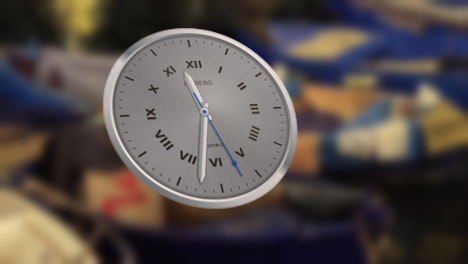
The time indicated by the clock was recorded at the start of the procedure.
11:32:27
